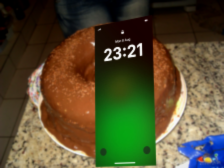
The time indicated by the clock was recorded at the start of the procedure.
23:21
